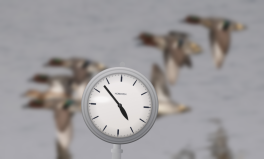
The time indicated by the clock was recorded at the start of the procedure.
4:53
